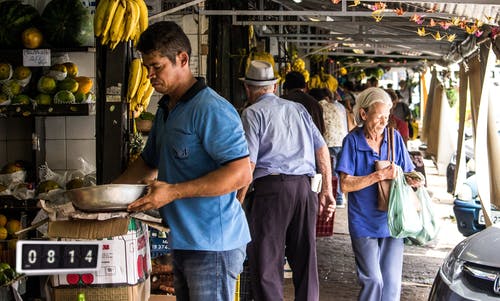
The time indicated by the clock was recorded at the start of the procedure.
8:14
